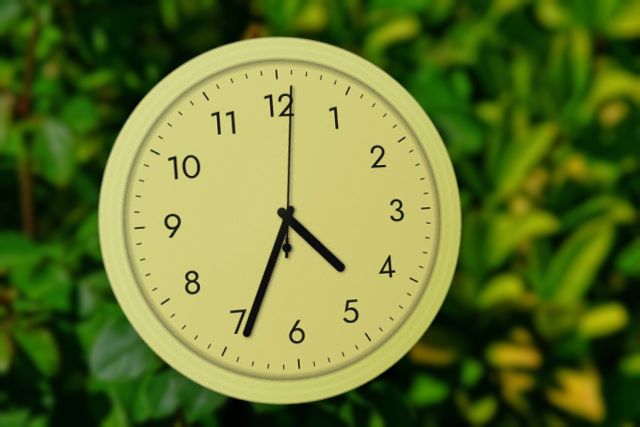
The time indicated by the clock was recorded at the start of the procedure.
4:34:01
